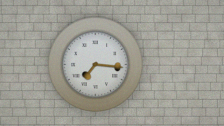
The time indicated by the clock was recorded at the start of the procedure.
7:16
